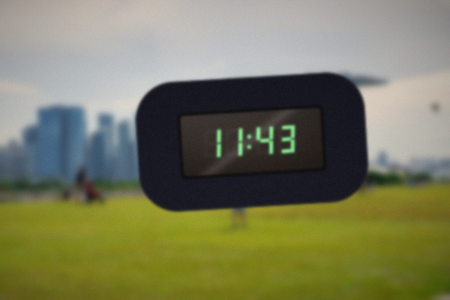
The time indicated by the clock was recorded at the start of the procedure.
11:43
